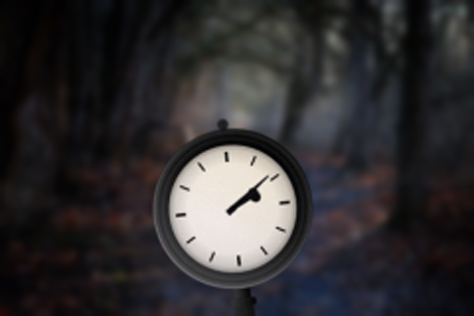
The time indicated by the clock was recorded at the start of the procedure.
2:09
